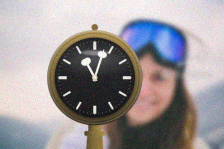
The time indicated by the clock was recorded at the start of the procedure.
11:03
